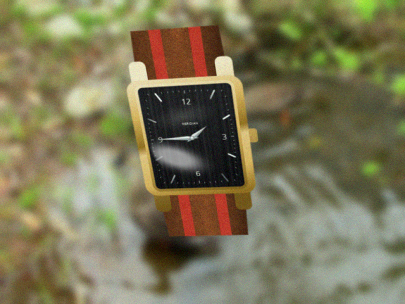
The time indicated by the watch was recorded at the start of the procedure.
1:45
